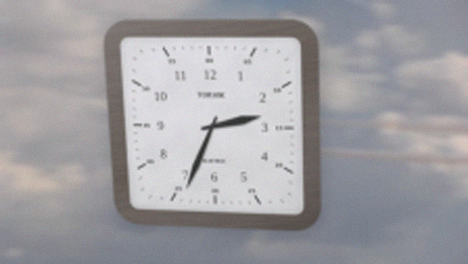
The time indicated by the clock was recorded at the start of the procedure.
2:34
